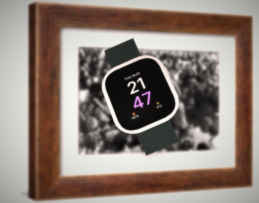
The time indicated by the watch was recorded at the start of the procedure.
21:47
